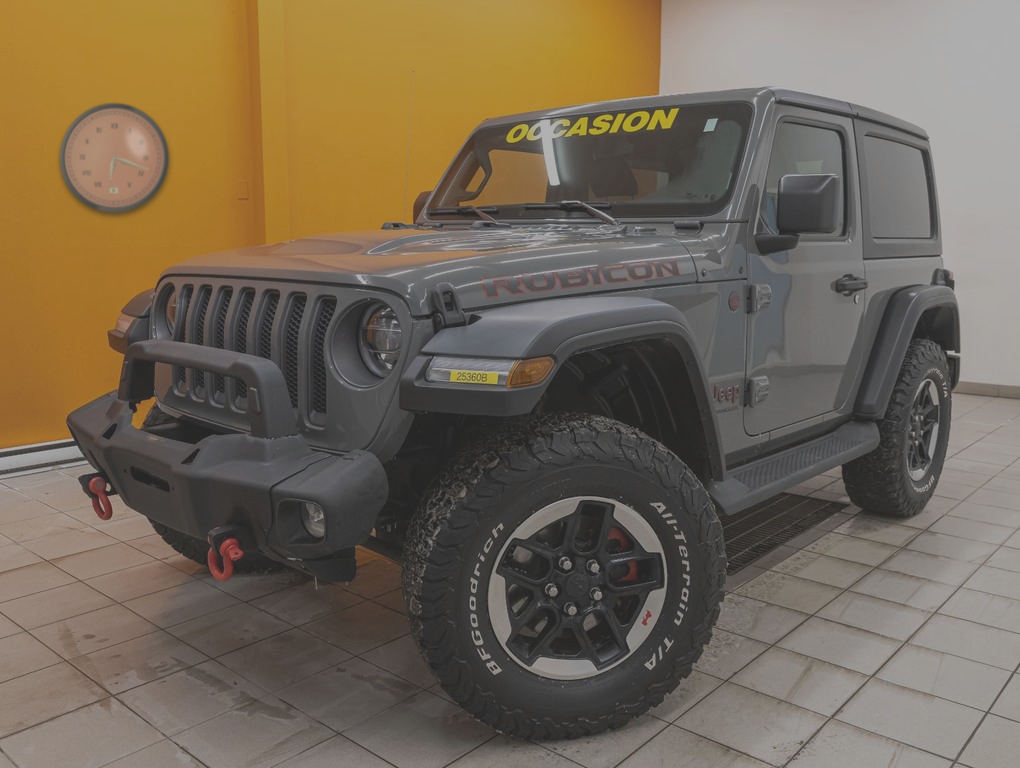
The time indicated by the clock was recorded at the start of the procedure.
6:18
